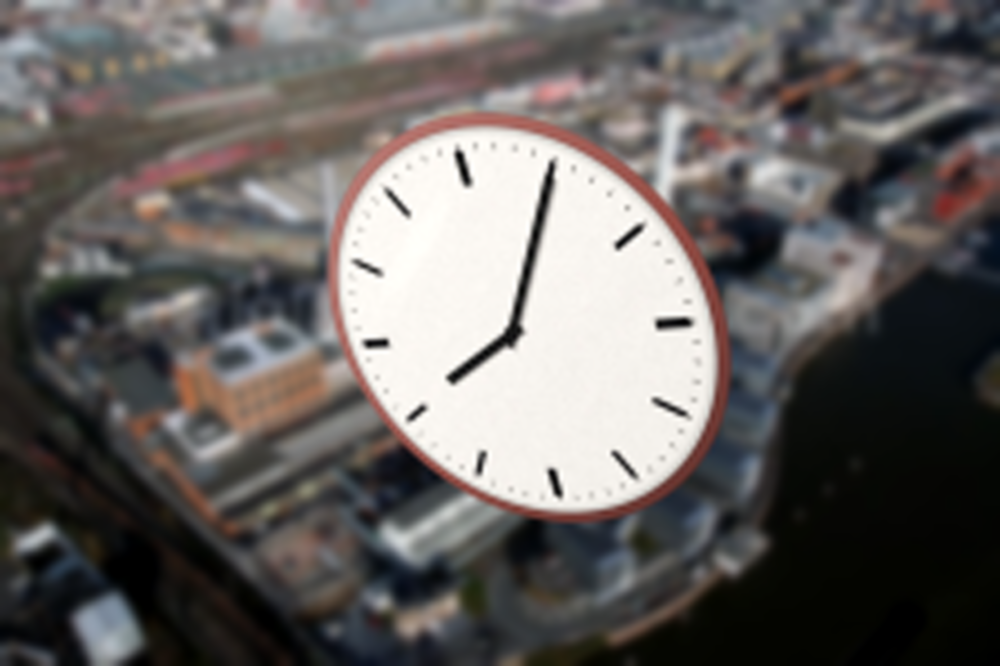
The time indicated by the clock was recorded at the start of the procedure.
8:05
